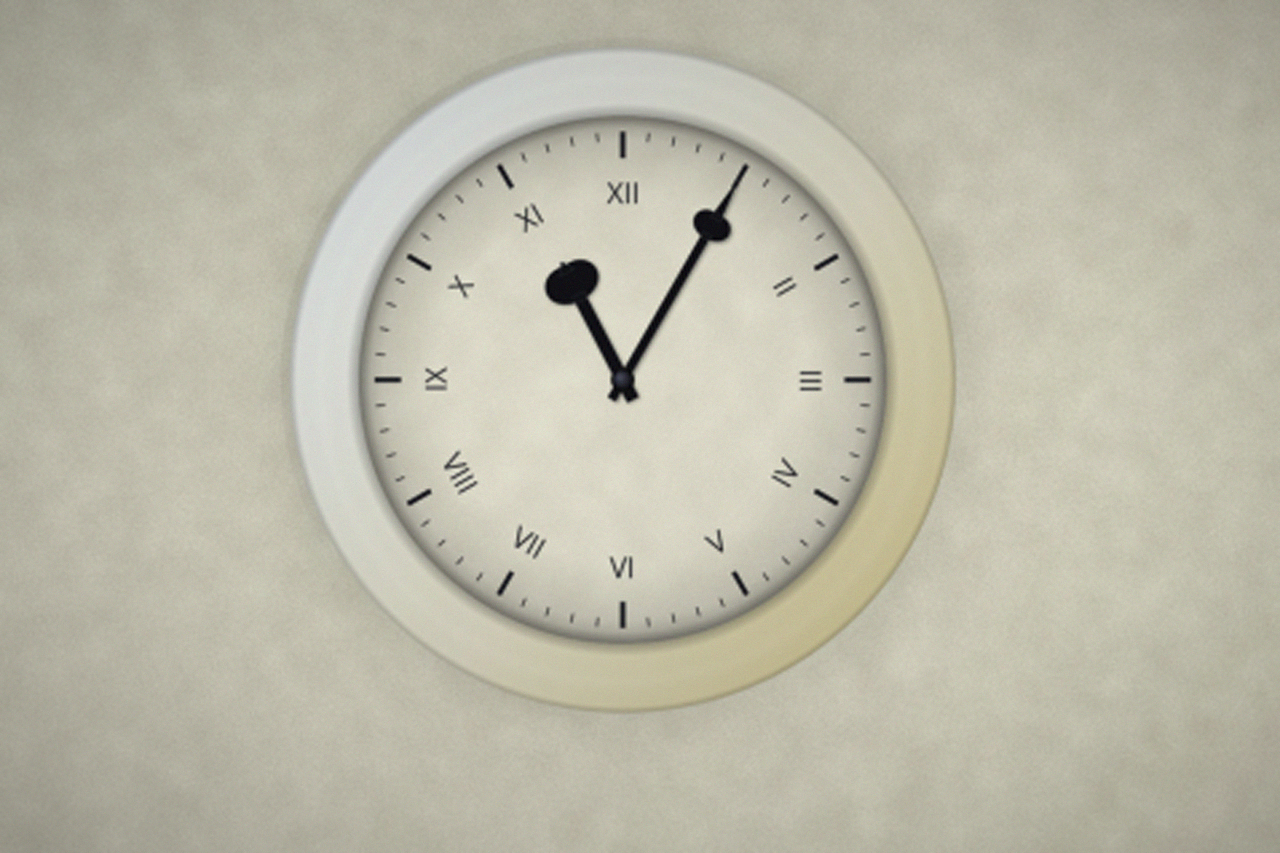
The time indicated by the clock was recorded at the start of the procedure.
11:05
